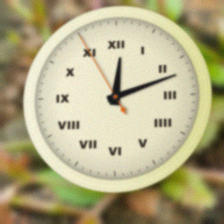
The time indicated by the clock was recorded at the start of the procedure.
12:11:55
